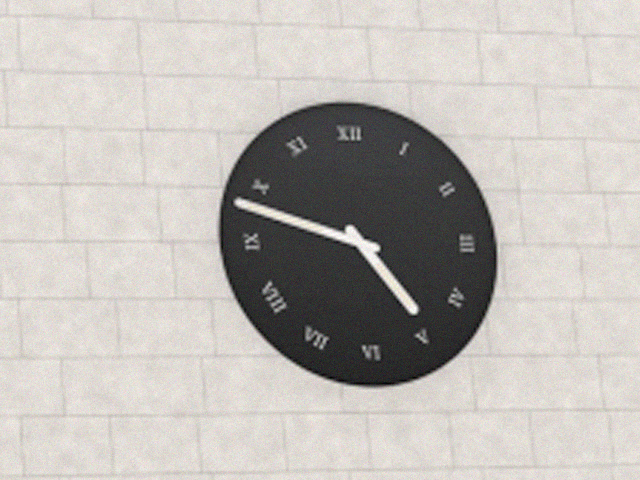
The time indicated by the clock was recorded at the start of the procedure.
4:48
